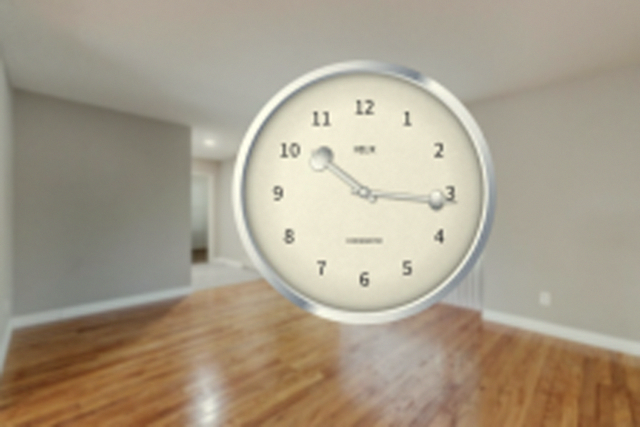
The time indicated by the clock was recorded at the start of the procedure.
10:16
